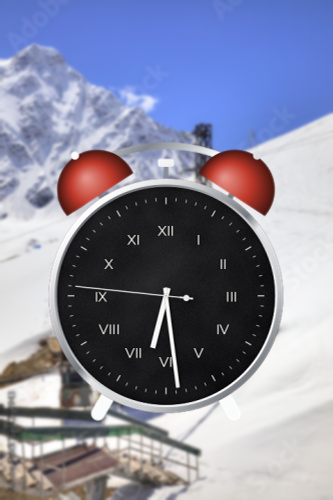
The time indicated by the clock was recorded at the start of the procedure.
6:28:46
